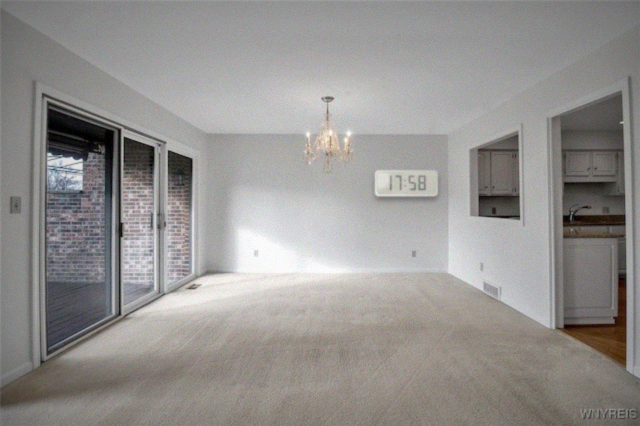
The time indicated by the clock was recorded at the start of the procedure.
17:58
